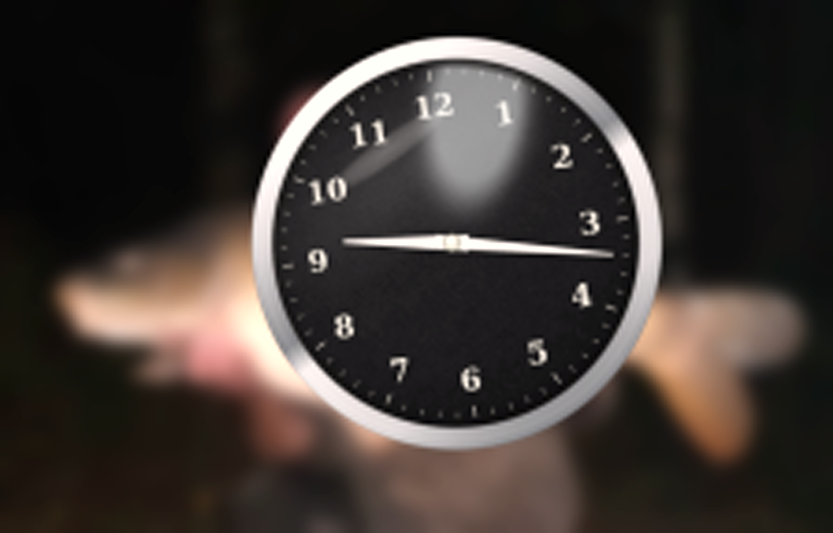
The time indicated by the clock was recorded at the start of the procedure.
9:17
